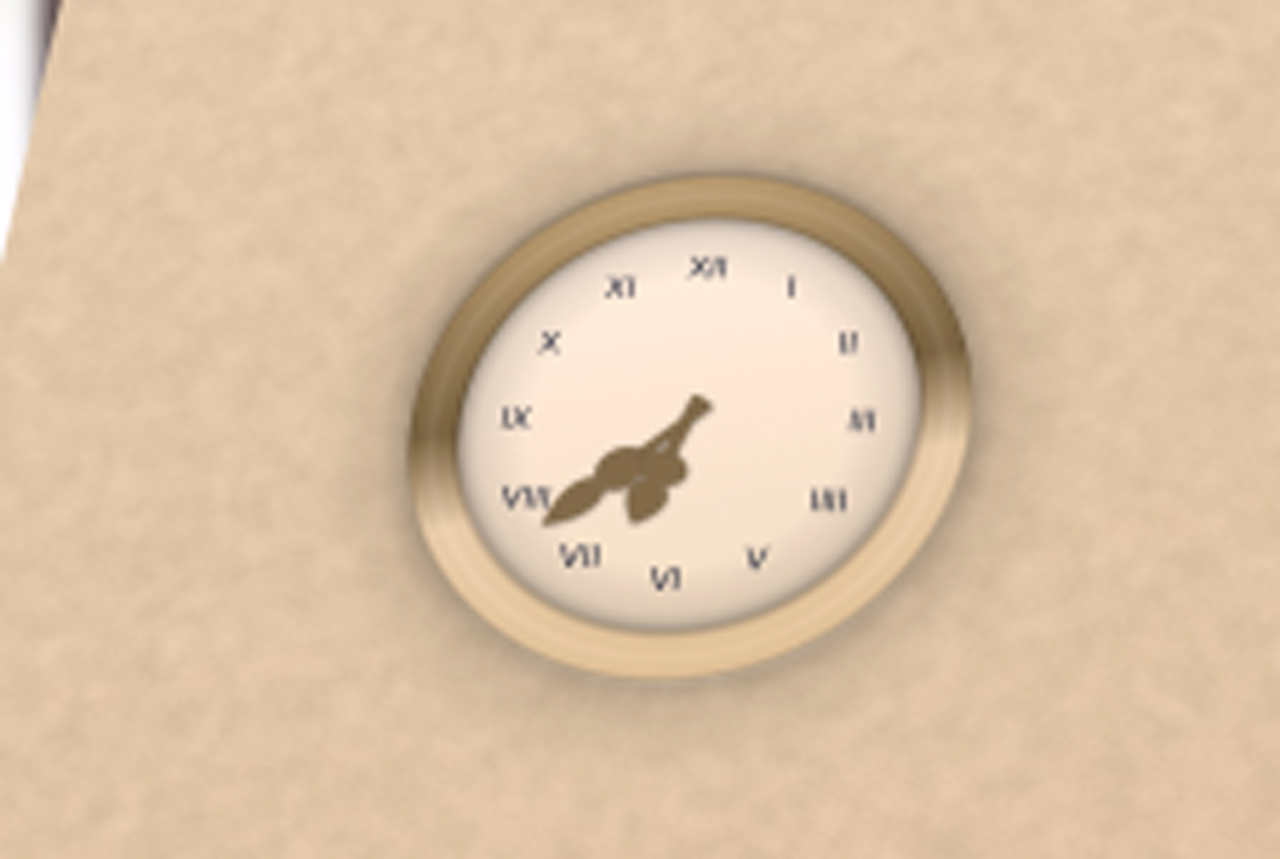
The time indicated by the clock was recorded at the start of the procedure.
6:38
